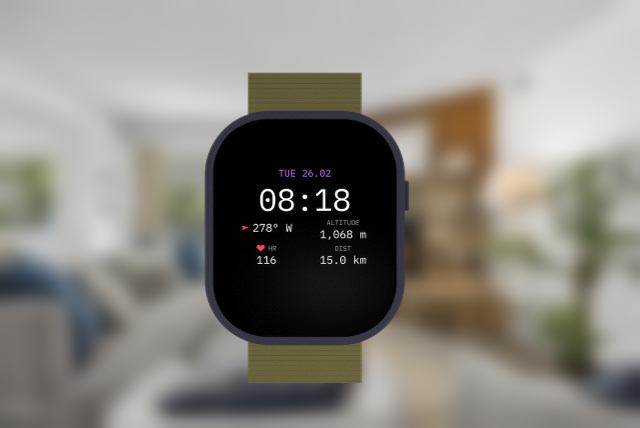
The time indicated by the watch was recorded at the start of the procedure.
8:18
